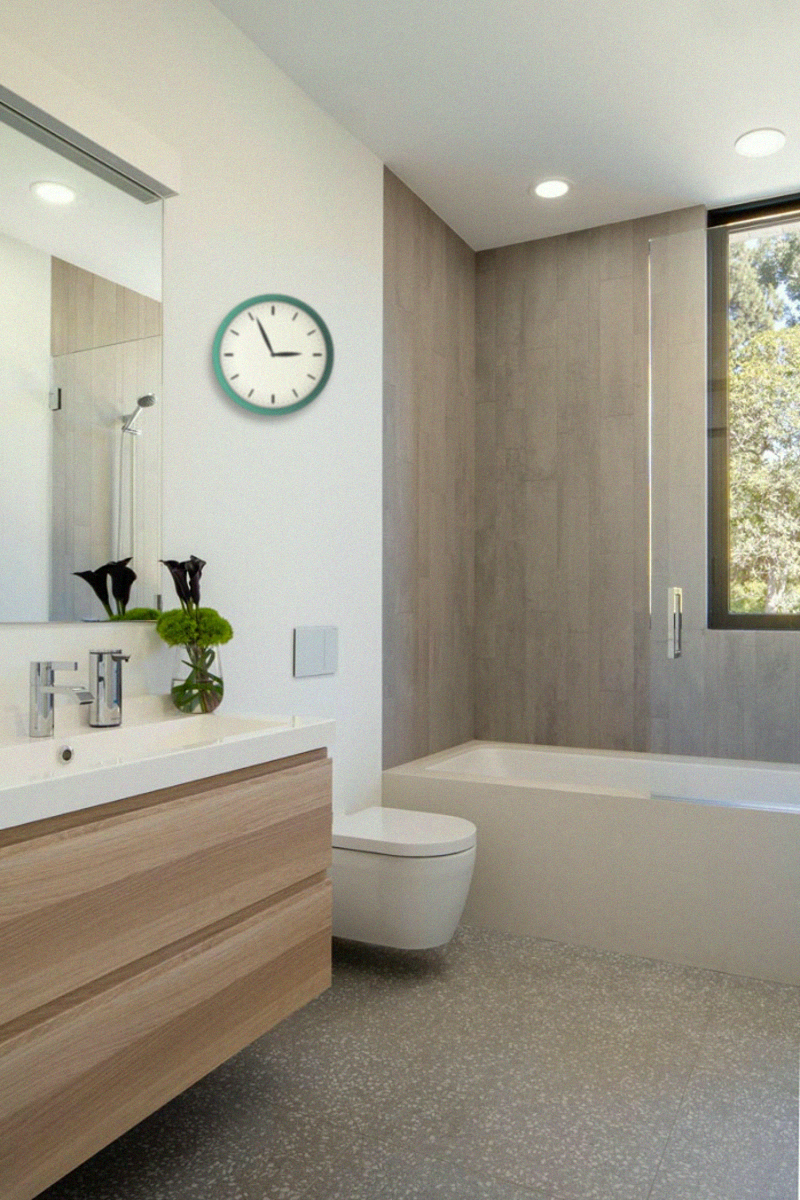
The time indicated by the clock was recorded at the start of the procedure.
2:56
